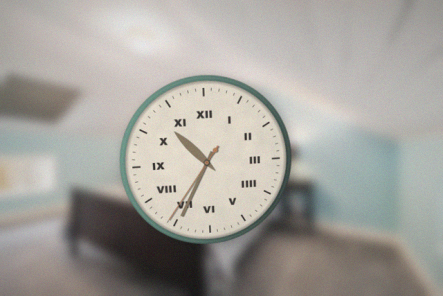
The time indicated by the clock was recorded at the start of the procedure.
10:34:36
